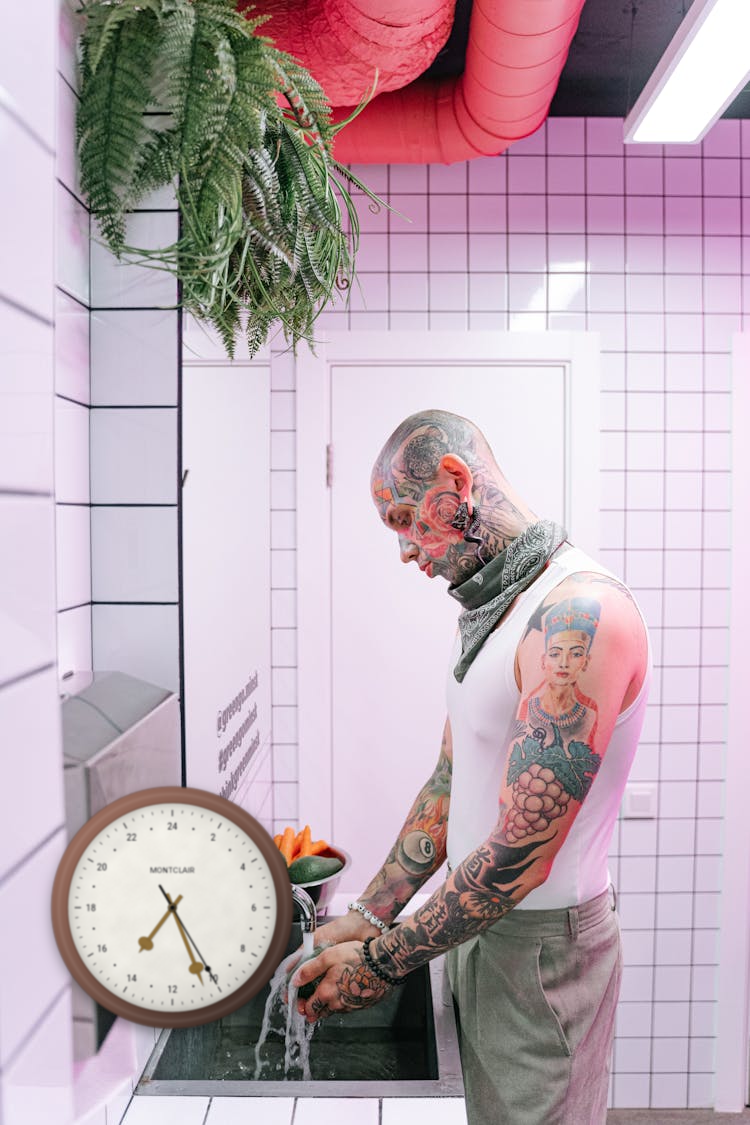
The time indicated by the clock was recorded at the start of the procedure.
14:26:25
